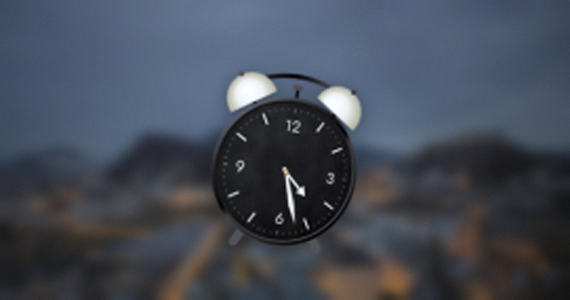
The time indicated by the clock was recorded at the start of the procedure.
4:27
